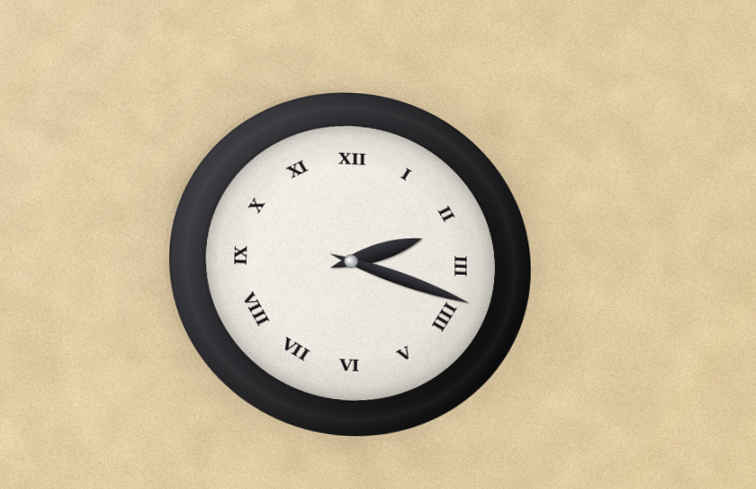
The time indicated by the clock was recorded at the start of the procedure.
2:18
